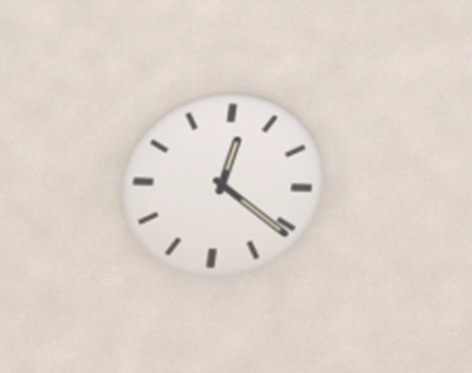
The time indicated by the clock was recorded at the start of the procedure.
12:21
